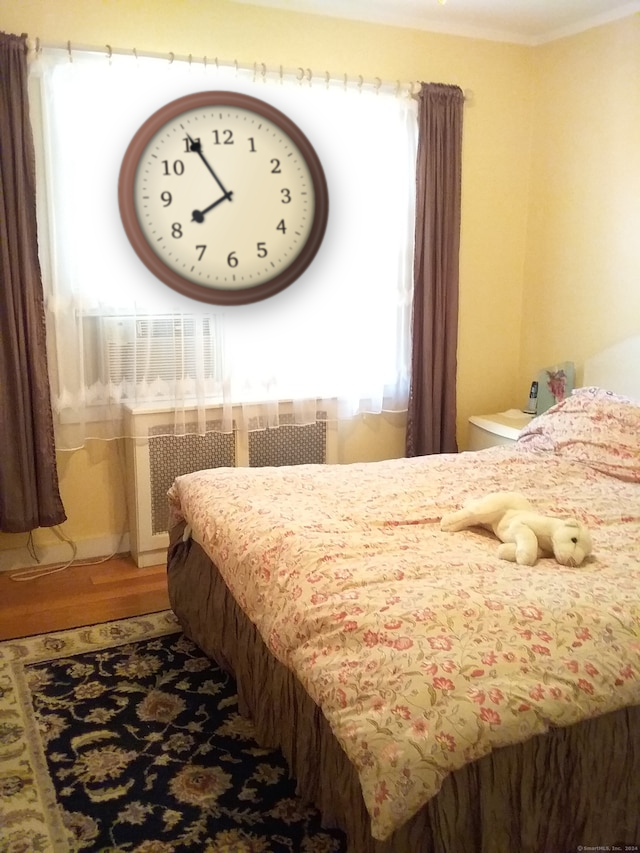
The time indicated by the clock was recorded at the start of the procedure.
7:55
